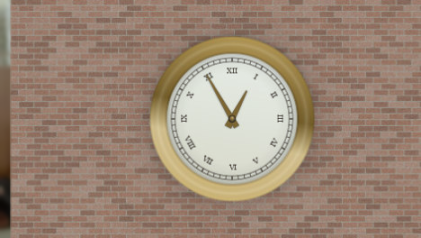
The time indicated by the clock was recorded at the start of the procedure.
12:55
